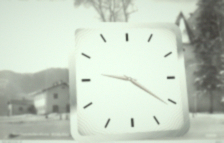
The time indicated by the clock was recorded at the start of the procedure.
9:21
